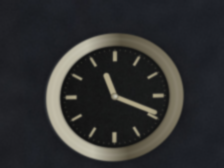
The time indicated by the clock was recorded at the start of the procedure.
11:19
